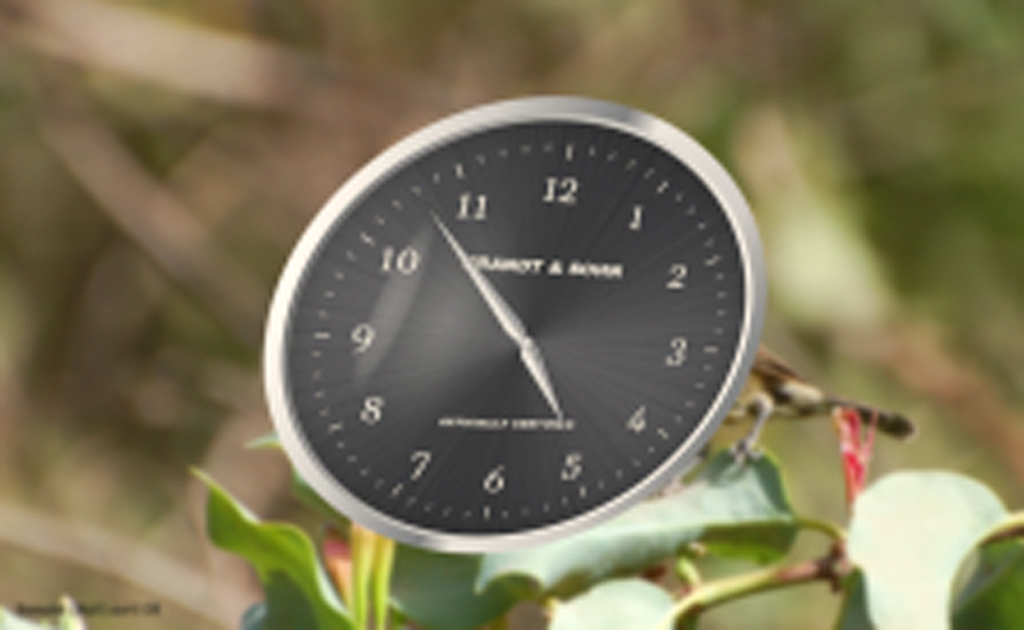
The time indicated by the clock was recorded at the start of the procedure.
4:53
